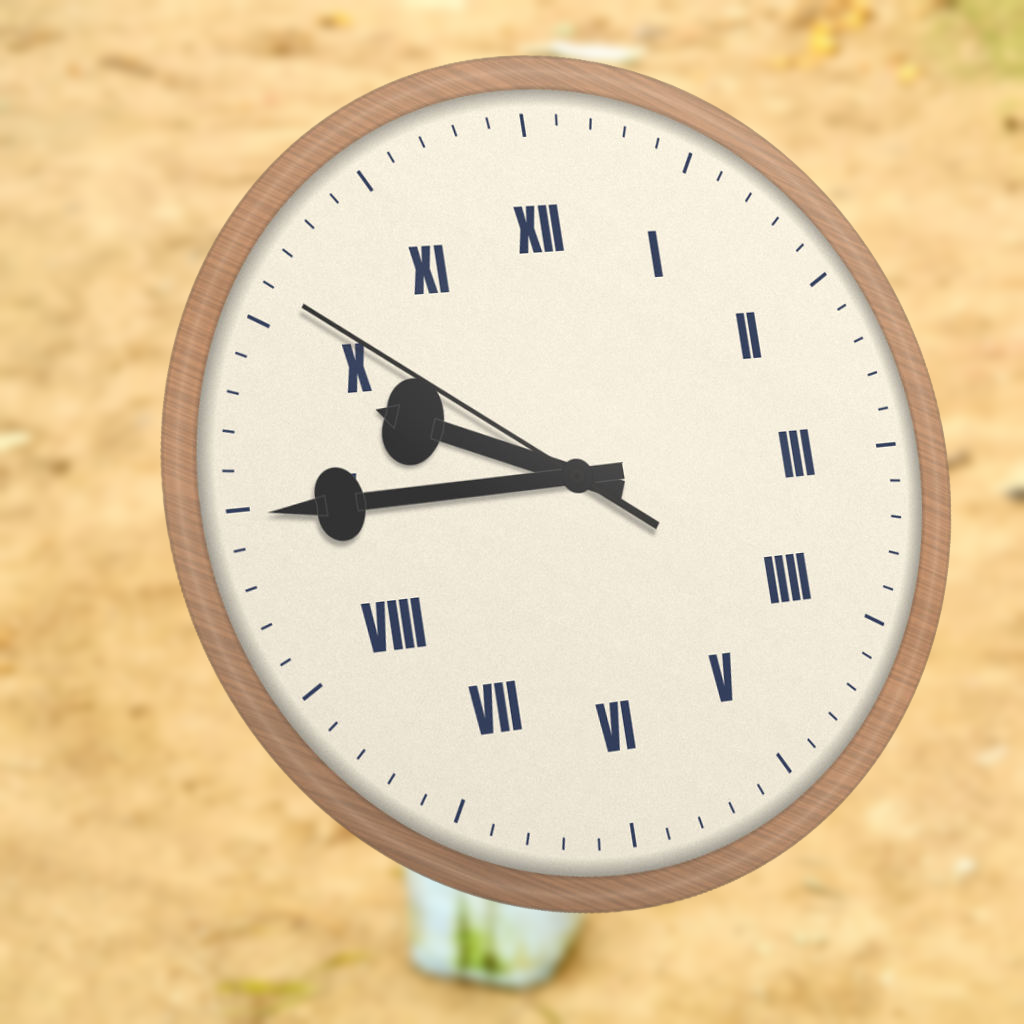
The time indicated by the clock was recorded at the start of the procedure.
9:44:51
